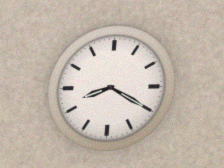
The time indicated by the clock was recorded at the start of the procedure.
8:20
